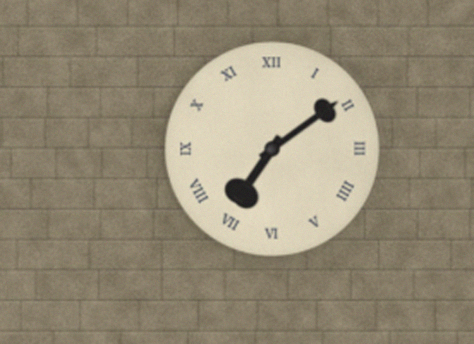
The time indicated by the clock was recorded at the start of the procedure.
7:09
